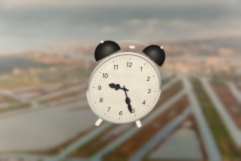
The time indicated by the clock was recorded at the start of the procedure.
9:26
